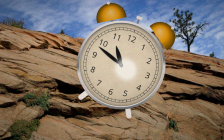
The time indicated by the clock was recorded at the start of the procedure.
10:48
